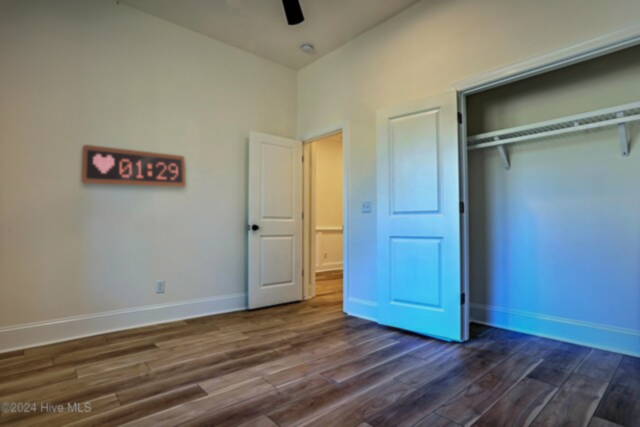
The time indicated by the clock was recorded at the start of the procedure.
1:29
